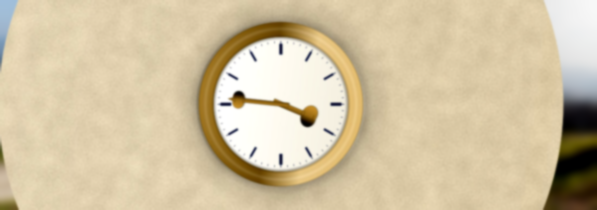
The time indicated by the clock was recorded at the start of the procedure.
3:46
